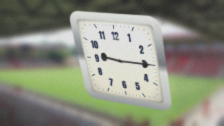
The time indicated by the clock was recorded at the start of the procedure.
9:15
